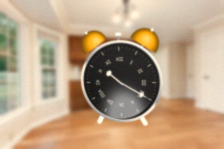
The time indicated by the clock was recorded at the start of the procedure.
10:20
